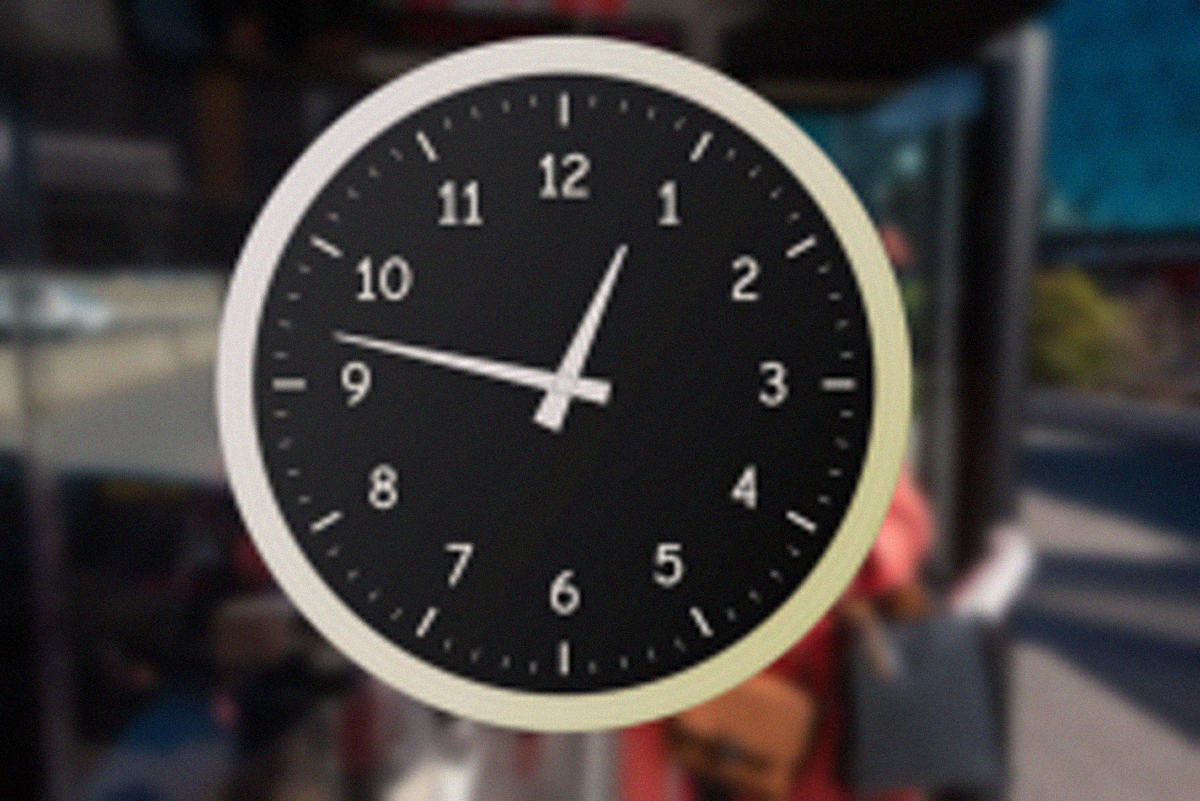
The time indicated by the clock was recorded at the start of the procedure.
12:47
